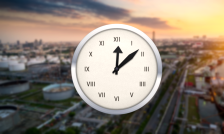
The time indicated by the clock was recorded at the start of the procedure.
12:08
